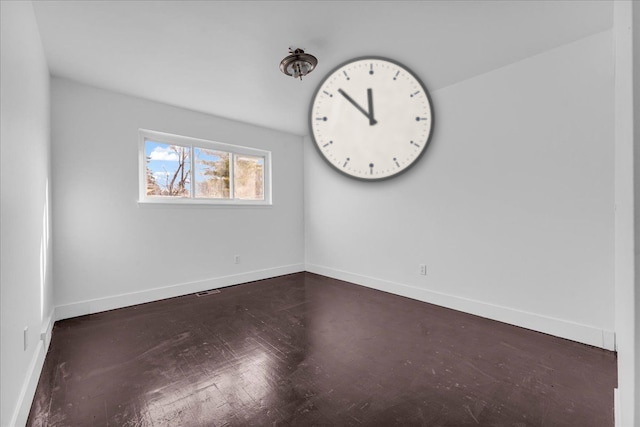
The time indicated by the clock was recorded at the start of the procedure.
11:52
